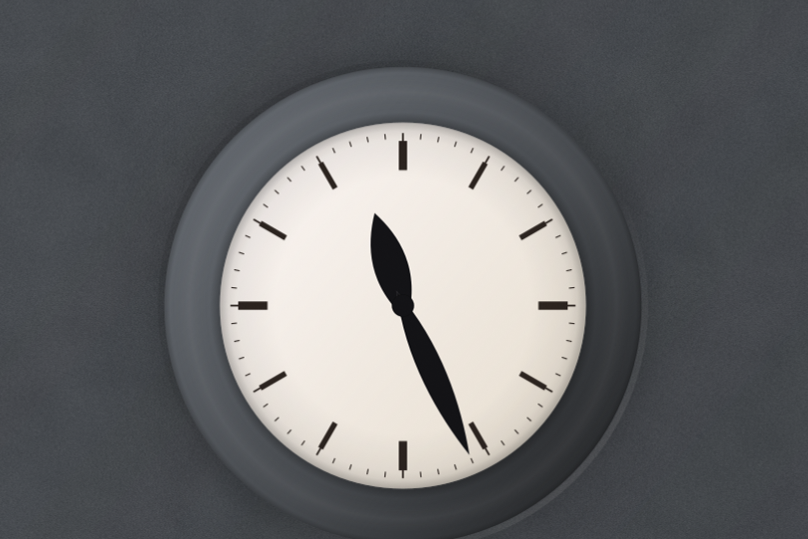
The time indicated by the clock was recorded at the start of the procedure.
11:26
